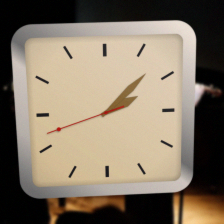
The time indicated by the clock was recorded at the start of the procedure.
2:07:42
